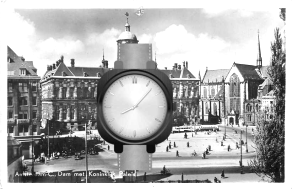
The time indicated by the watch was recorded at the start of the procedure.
8:07
